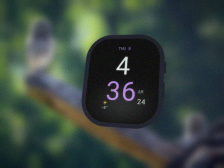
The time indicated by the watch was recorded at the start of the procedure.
4:36
